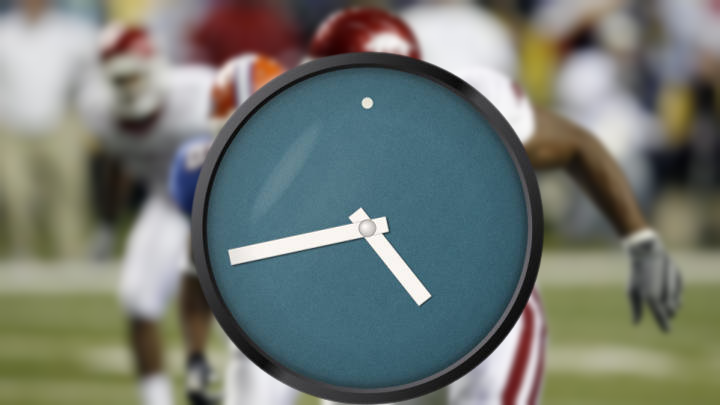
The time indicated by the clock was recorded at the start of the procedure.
4:43
